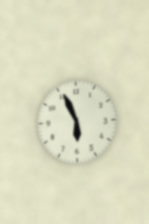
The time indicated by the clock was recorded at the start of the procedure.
5:56
